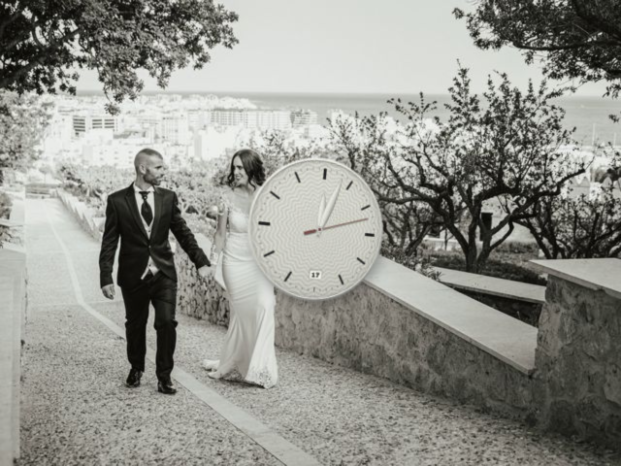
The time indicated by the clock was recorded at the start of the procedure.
12:03:12
